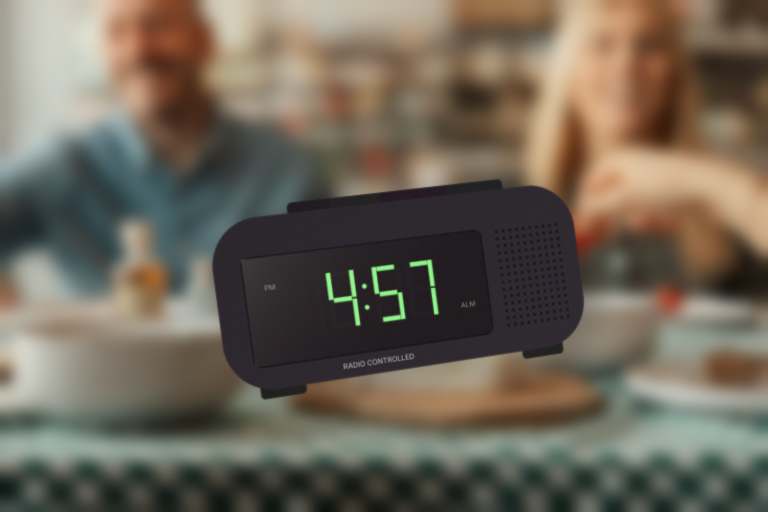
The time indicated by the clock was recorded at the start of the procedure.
4:57
